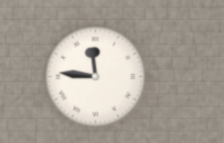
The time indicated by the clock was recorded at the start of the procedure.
11:46
